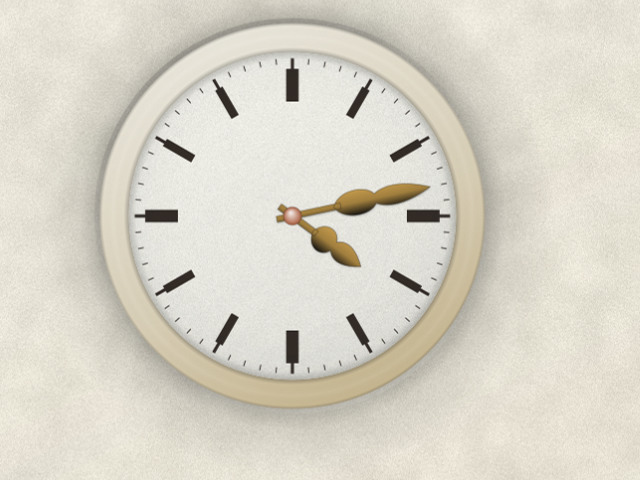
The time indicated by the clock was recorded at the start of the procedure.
4:13
